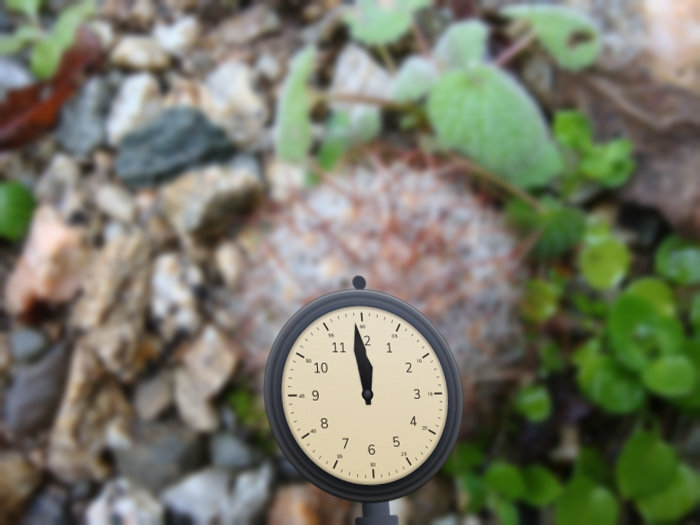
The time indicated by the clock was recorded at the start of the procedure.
11:59
